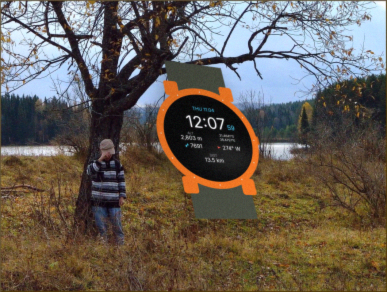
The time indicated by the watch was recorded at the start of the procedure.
12:07
